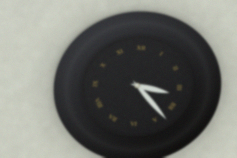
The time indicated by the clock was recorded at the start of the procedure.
3:23
